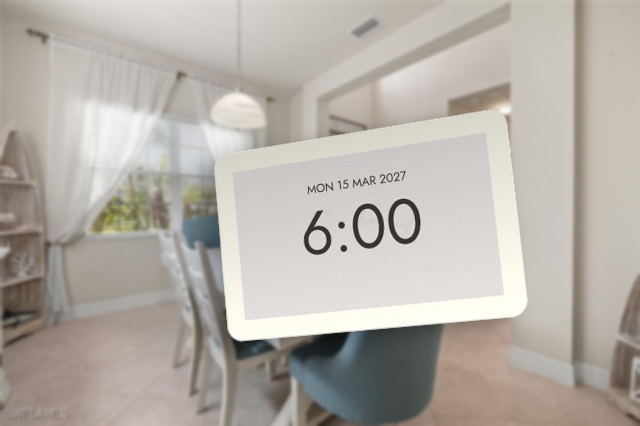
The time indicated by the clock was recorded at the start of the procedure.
6:00
